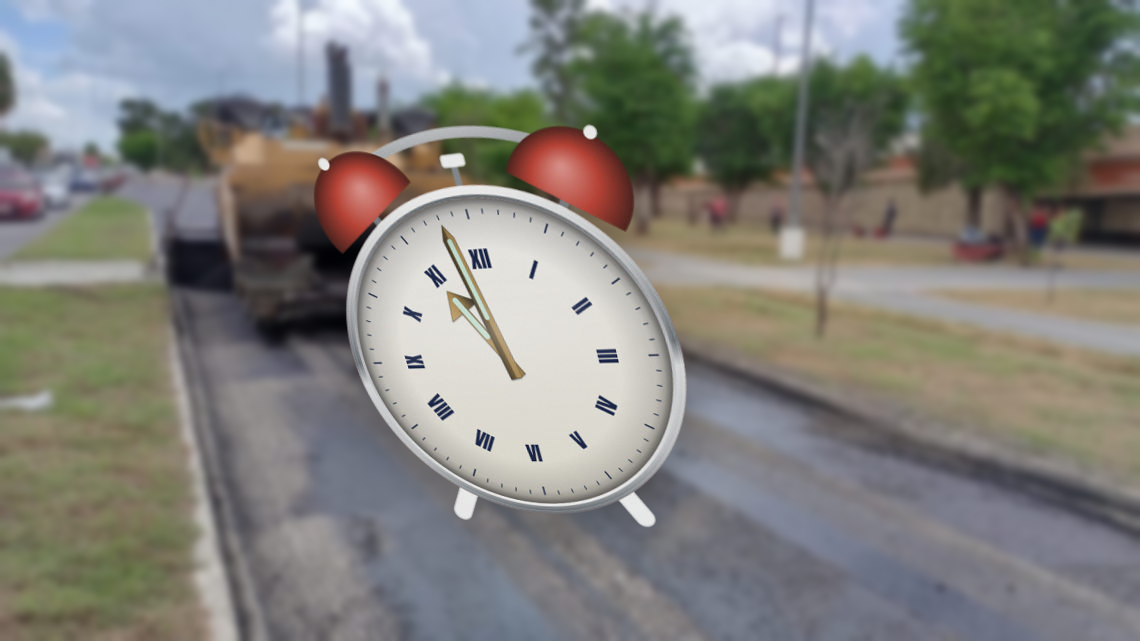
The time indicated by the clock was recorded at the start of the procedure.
10:58
